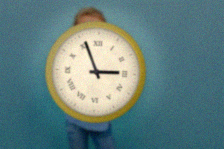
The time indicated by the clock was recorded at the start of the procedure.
2:56
